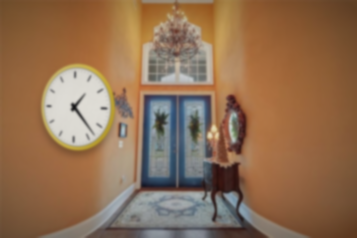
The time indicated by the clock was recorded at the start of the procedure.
1:23
